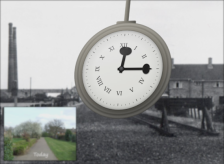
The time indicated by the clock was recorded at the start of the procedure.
12:15
